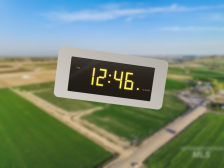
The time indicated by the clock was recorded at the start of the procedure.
12:46
